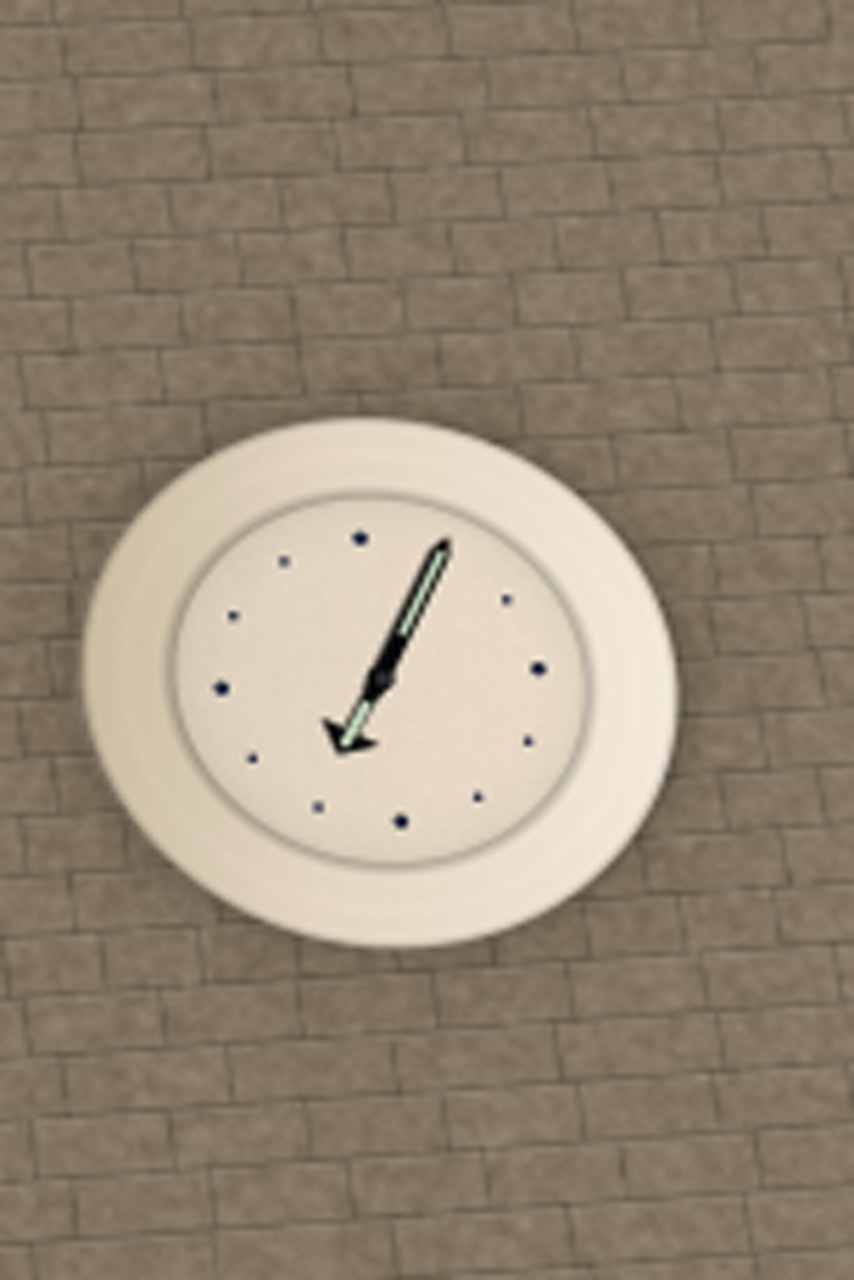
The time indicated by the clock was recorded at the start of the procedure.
7:05
